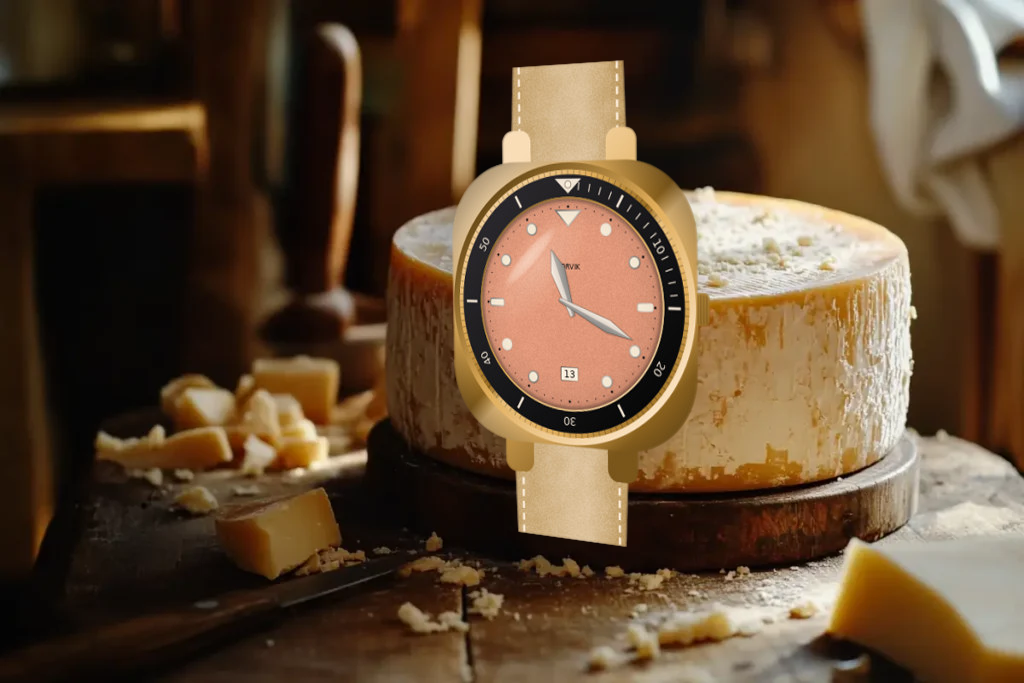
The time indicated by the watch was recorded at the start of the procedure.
11:19
